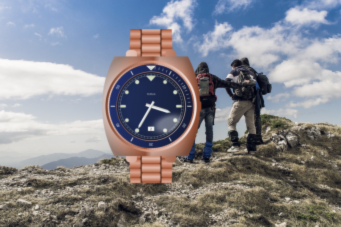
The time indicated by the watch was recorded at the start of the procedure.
3:35
